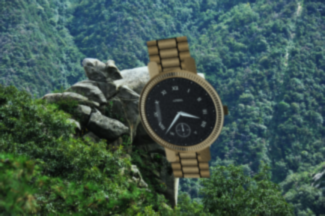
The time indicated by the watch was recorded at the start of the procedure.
3:37
